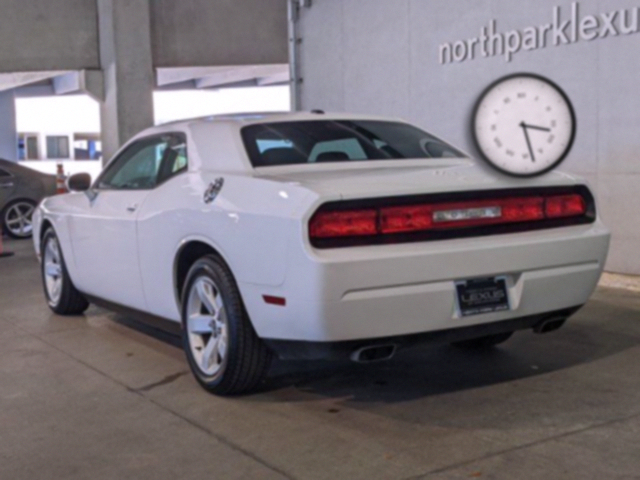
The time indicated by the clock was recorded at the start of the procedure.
3:28
